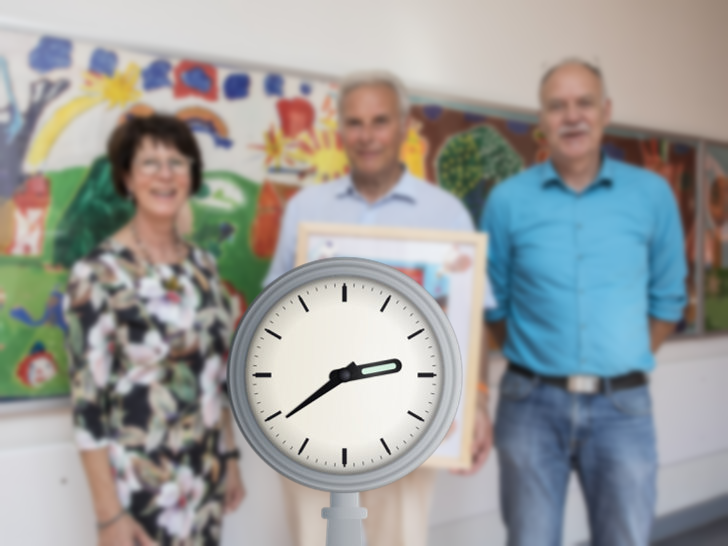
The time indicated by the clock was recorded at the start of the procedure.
2:39
